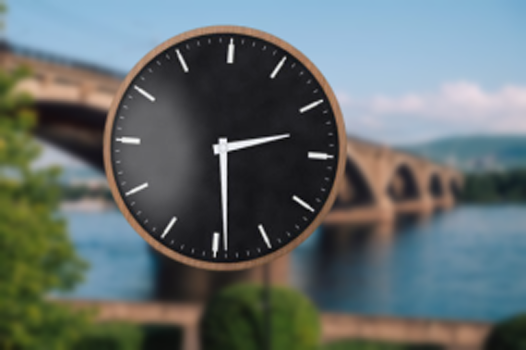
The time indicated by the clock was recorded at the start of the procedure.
2:29
